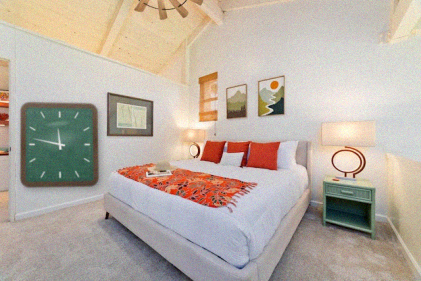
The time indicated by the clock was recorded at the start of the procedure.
11:47
